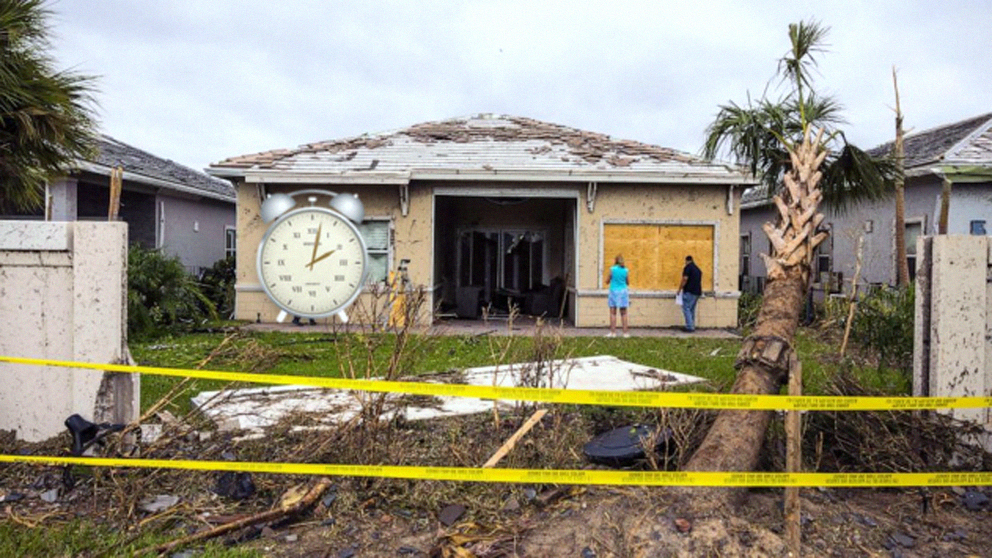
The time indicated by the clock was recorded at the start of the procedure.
2:02
